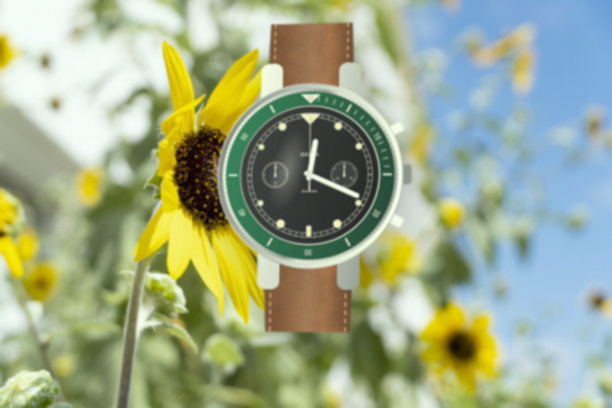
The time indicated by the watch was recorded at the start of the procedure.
12:19
